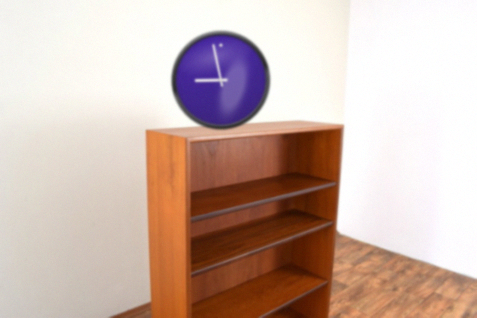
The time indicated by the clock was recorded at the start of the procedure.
8:58
